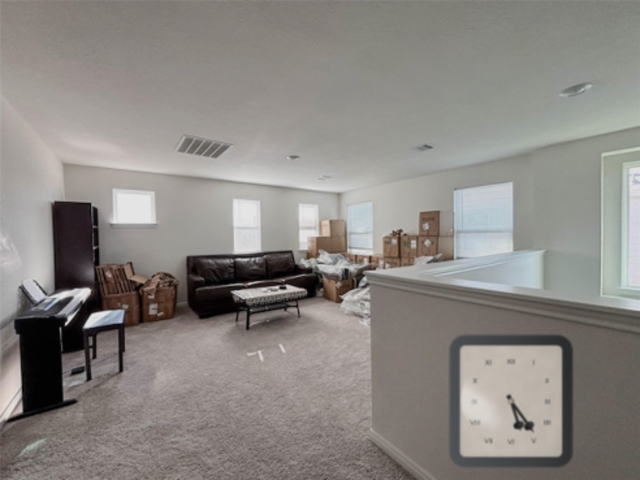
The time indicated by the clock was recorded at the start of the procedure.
5:24
